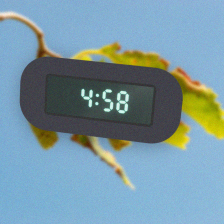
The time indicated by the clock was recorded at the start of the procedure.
4:58
